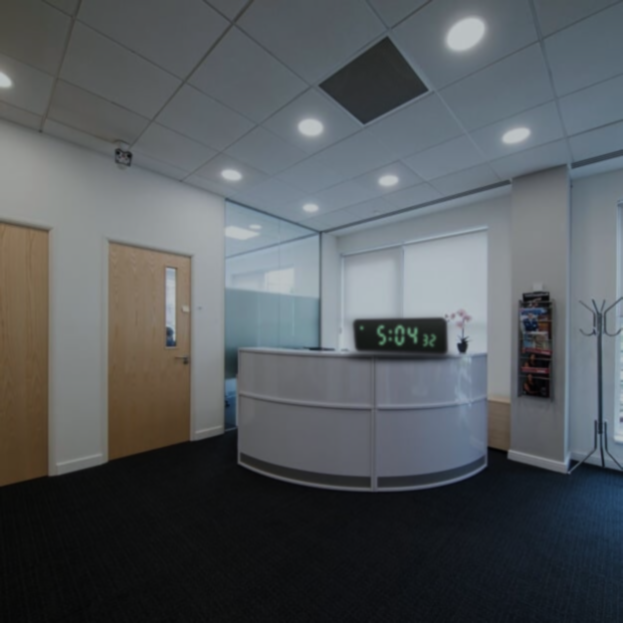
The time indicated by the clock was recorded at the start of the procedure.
5:04
